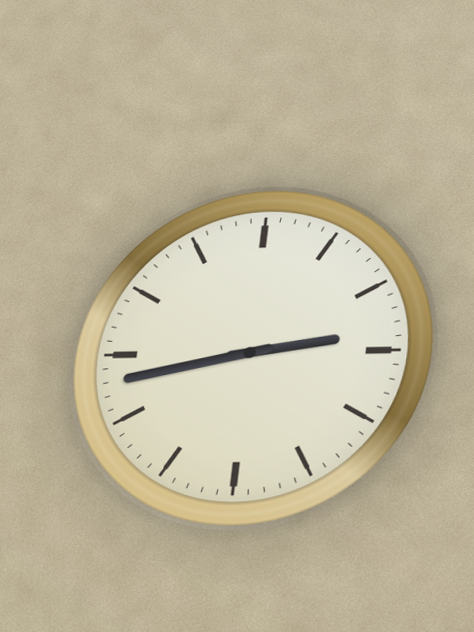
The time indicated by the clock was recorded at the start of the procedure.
2:43
